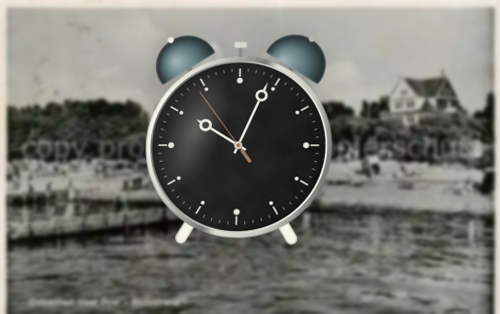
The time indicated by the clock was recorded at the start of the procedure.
10:03:54
